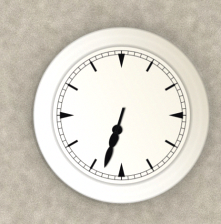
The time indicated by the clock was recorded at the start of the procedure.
6:33
